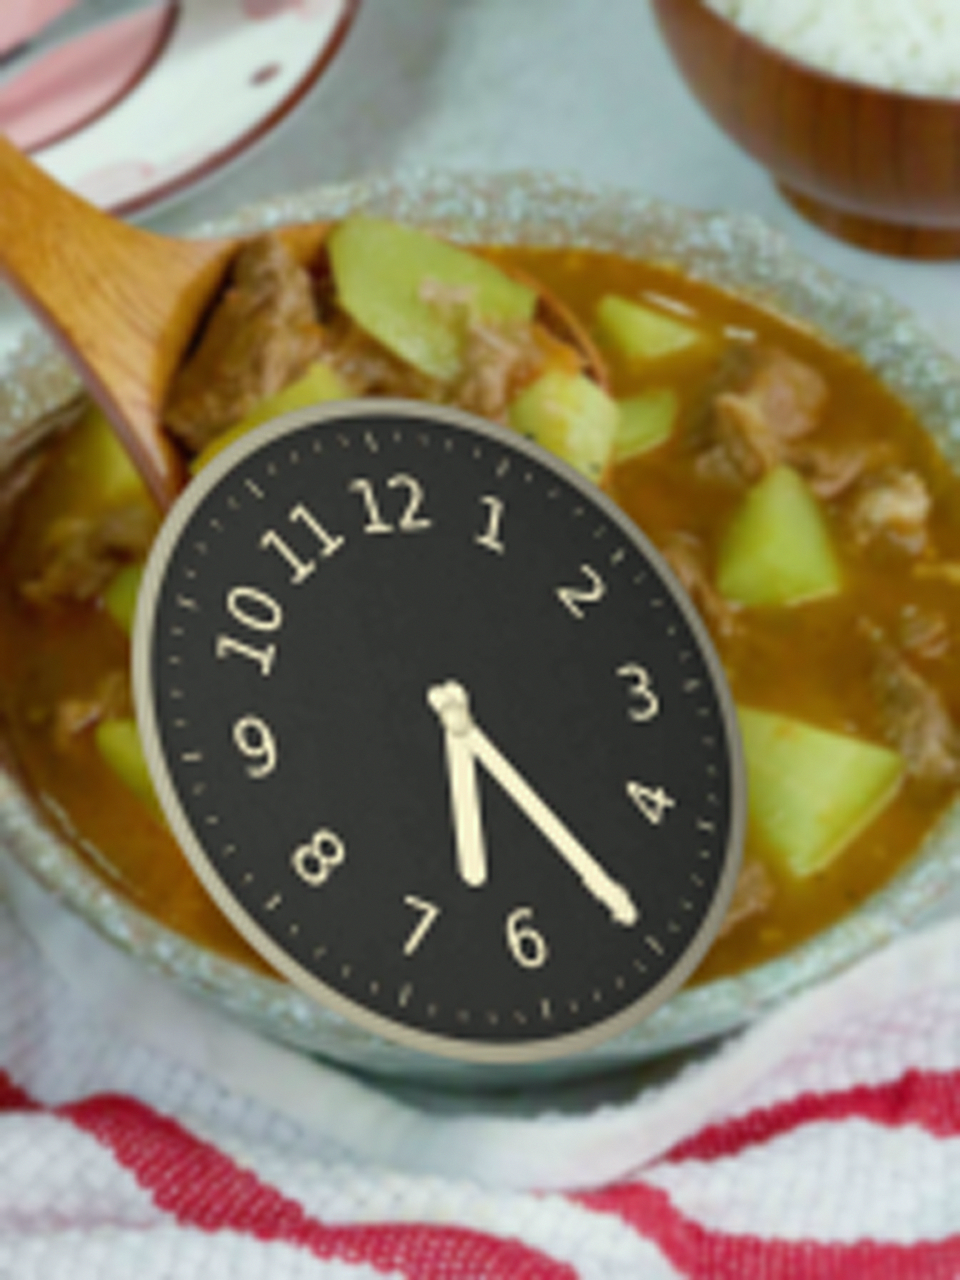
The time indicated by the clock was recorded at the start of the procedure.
6:25
